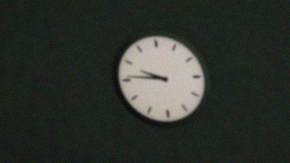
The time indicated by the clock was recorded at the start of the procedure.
9:46
